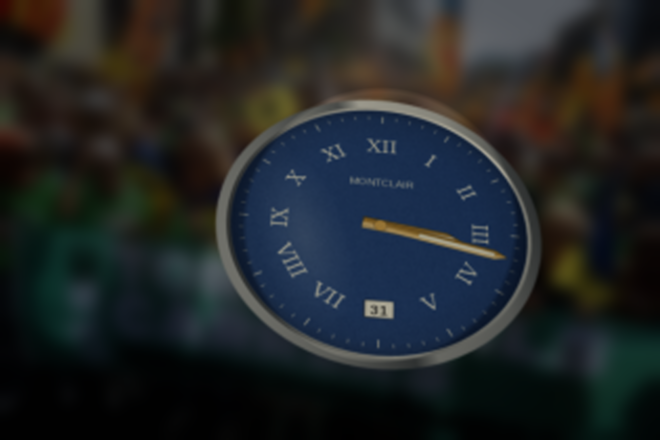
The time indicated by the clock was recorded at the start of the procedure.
3:17
